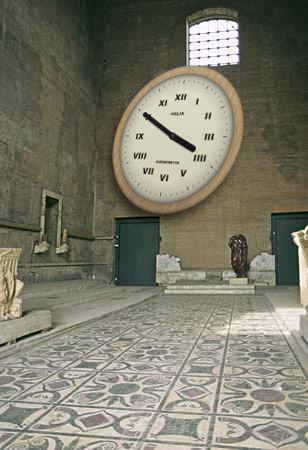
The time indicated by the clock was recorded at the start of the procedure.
3:50
